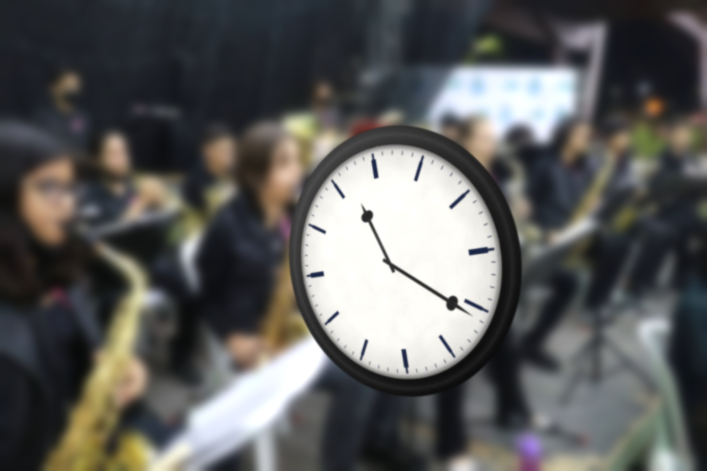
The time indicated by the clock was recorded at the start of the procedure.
11:21
